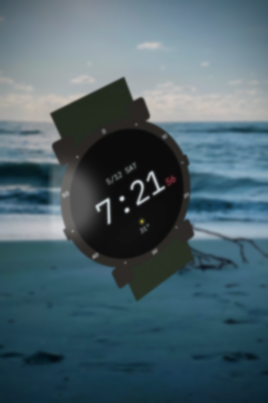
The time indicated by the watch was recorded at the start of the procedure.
7:21
